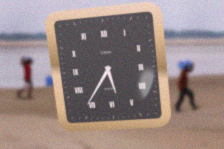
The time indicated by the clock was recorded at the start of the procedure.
5:36
